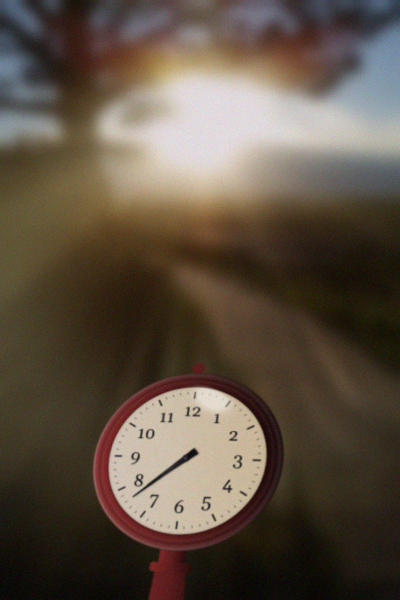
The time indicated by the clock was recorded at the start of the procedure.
7:38
